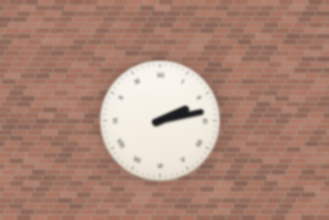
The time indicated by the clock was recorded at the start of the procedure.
2:13
